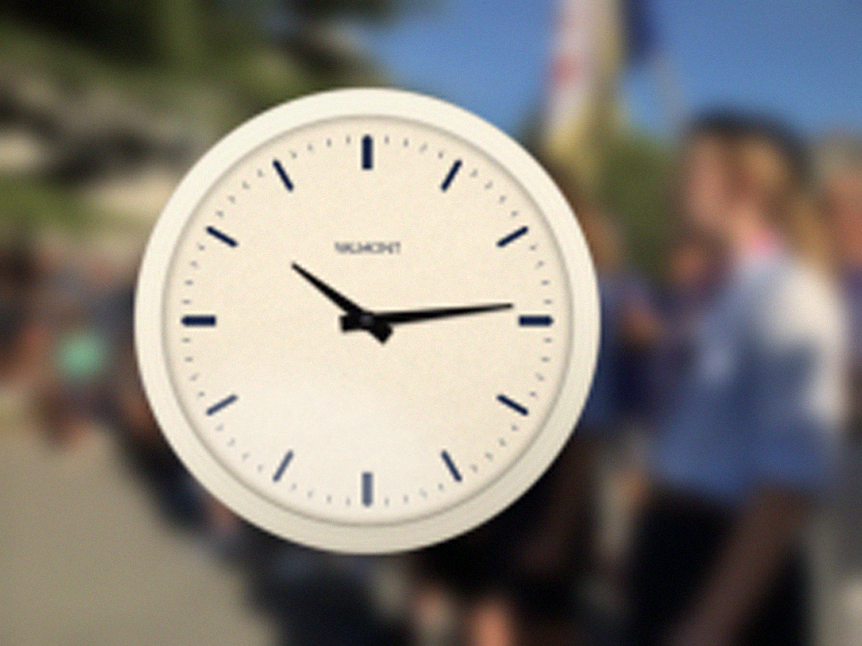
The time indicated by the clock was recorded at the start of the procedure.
10:14
